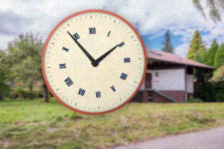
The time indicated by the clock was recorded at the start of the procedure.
1:54
